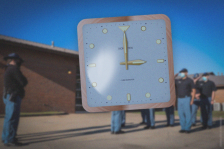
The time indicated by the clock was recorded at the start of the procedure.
3:00
